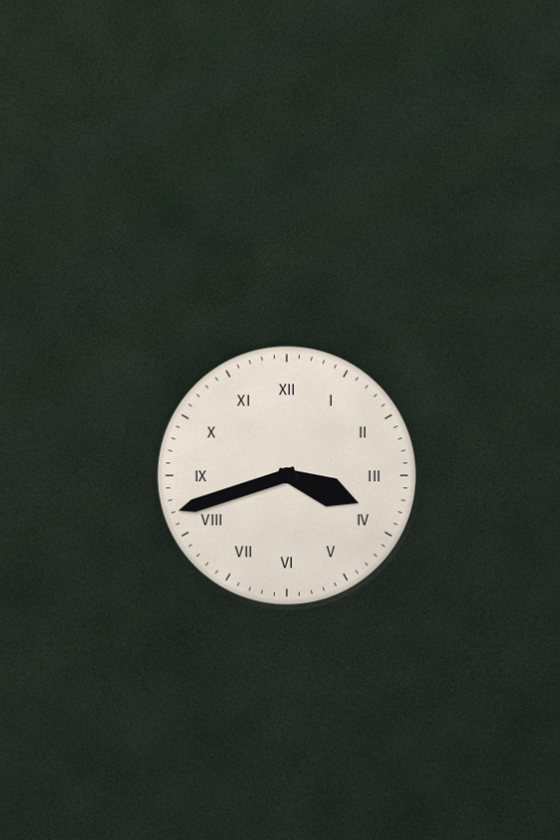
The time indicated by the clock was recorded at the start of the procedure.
3:42
